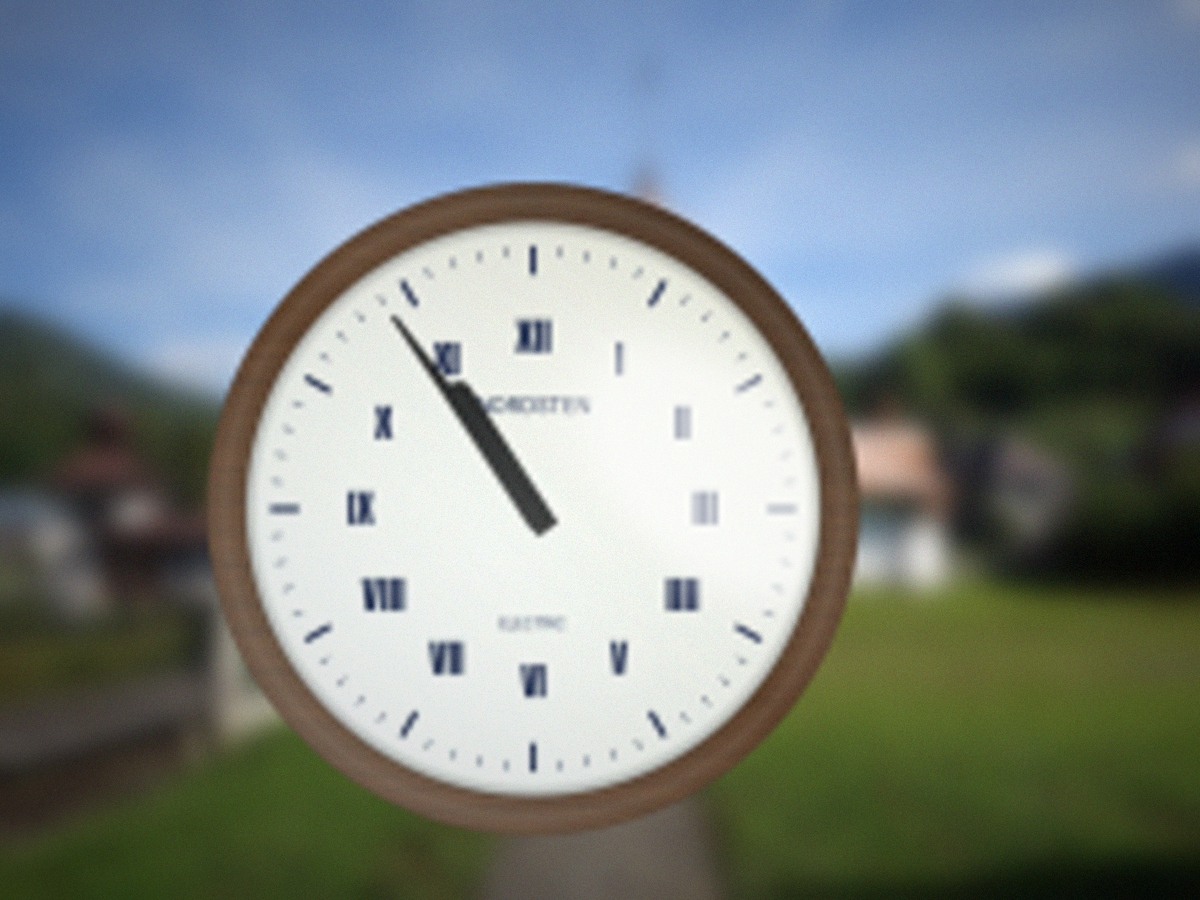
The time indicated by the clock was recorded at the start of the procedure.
10:54
